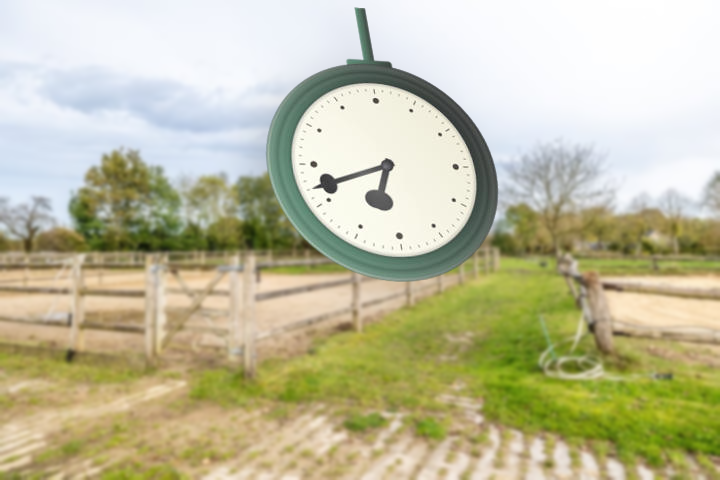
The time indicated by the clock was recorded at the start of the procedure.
6:42
